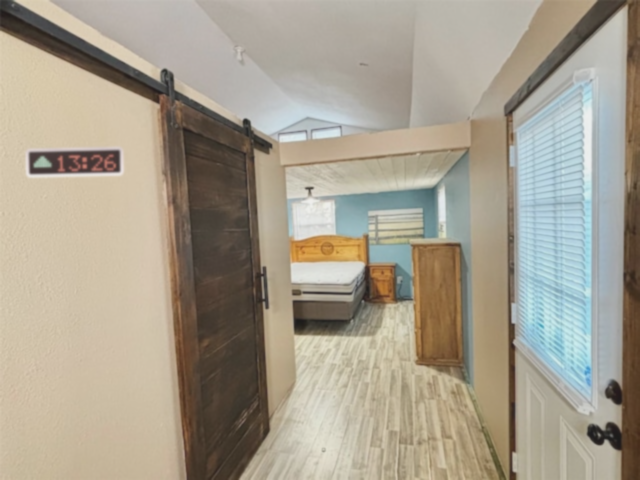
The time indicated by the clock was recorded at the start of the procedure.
13:26
